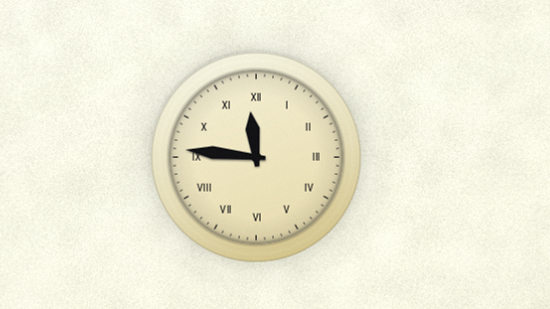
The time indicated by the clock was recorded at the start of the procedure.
11:46
